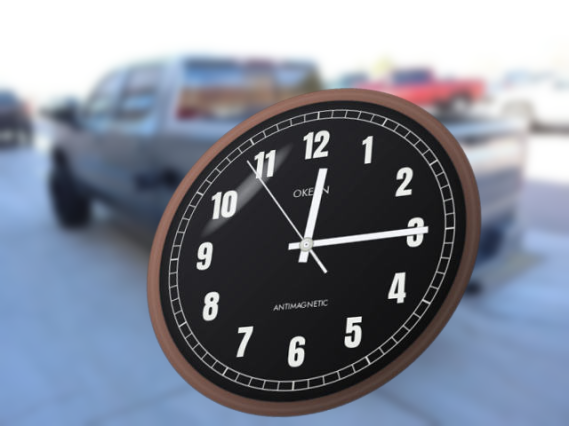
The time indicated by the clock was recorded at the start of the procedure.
12:14:54
